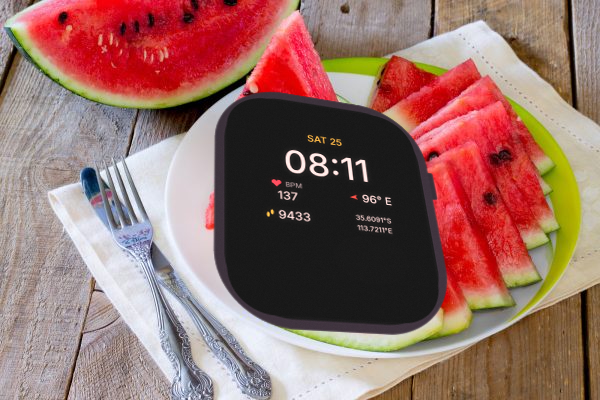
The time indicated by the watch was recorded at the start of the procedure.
8:11
